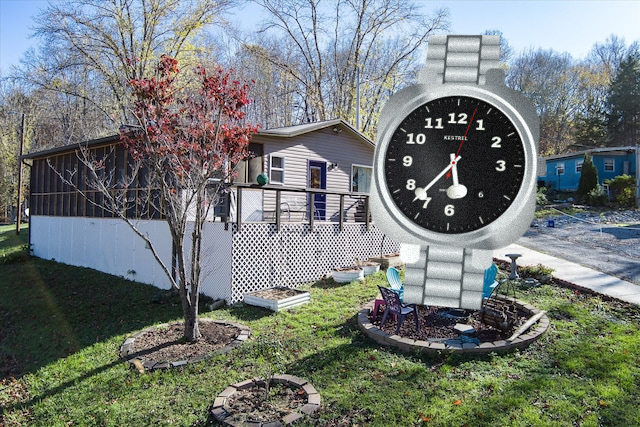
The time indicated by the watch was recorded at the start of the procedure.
5:37:03
